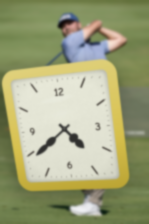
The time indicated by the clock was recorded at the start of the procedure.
4:39
